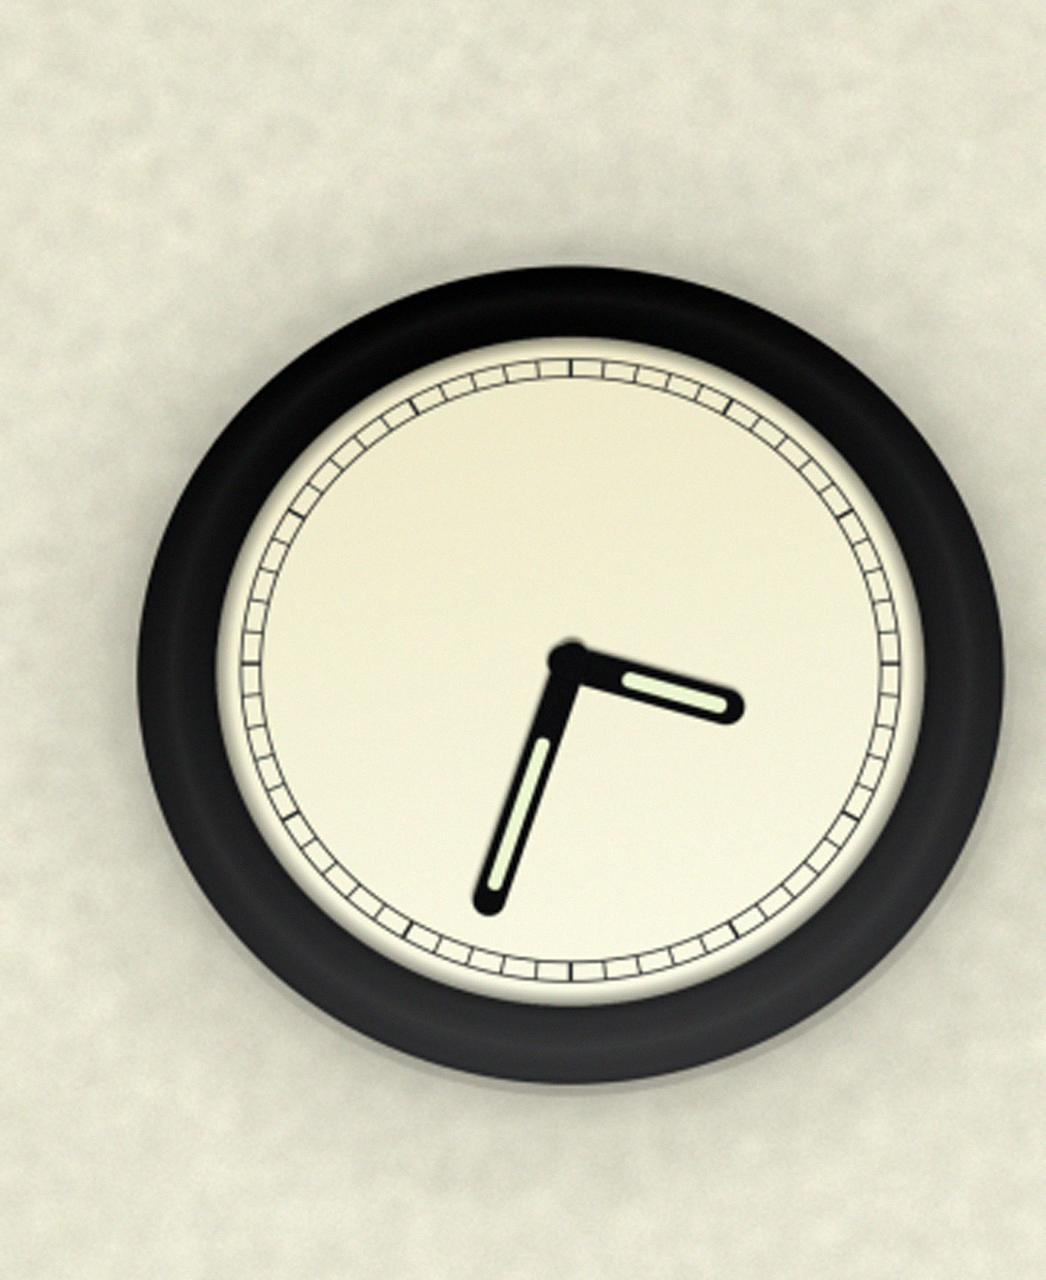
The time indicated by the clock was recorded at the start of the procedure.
3:33
